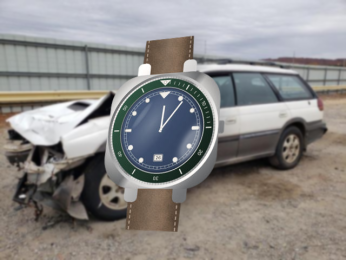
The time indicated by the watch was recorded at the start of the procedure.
12:06
